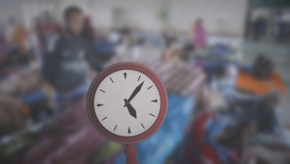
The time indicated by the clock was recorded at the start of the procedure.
5:07
